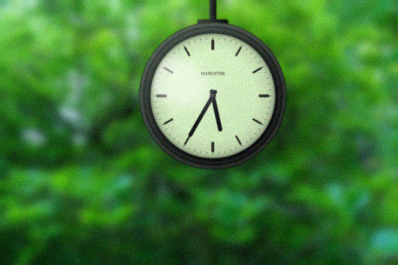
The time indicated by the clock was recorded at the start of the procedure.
5:35
